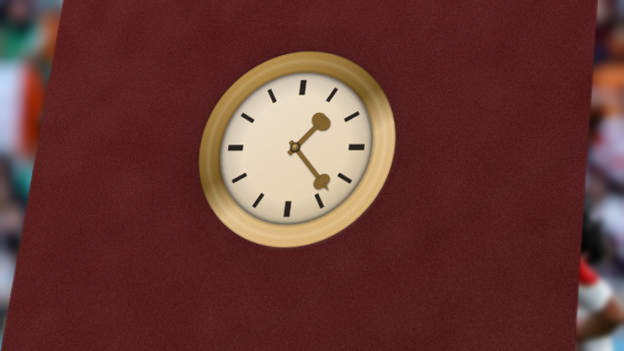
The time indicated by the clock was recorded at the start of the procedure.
1:23
